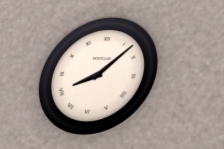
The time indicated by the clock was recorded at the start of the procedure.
8:07
